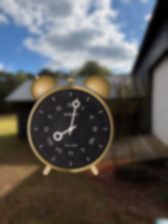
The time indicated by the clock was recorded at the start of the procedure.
8:02
